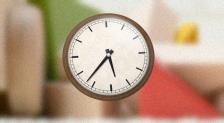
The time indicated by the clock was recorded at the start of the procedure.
5:37
